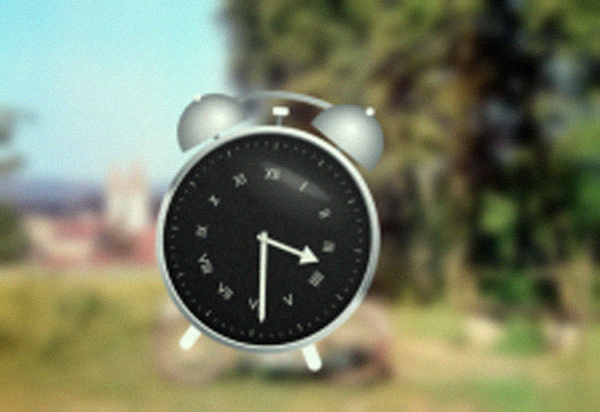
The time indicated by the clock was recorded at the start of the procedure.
3:29
